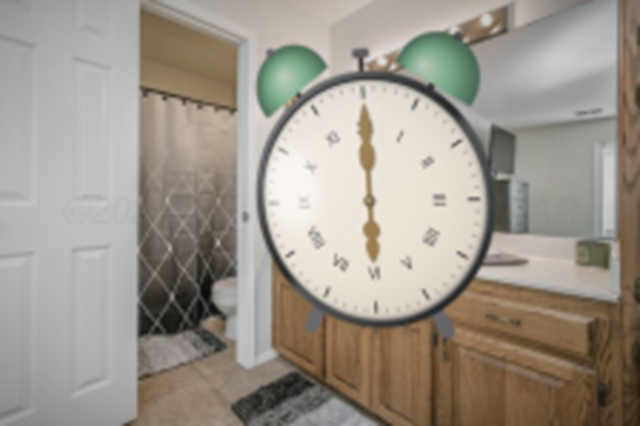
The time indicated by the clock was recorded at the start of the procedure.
6:00
